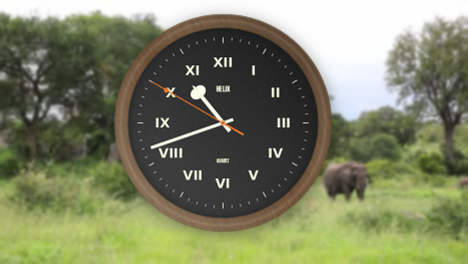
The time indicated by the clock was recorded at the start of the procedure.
10:41:50
